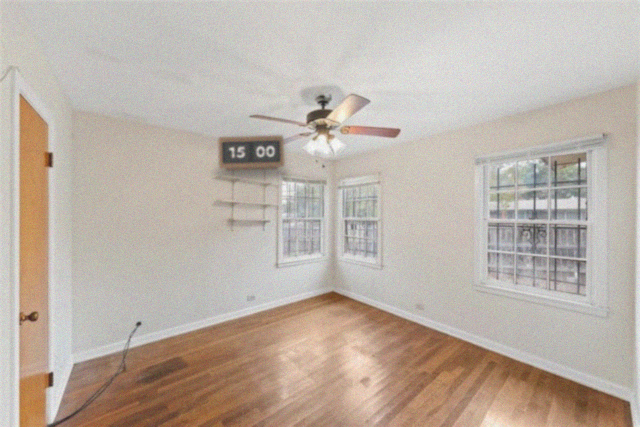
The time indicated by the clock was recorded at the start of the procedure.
15:00
